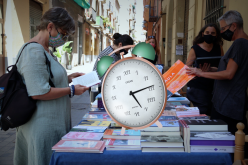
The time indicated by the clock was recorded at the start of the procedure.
5:14
